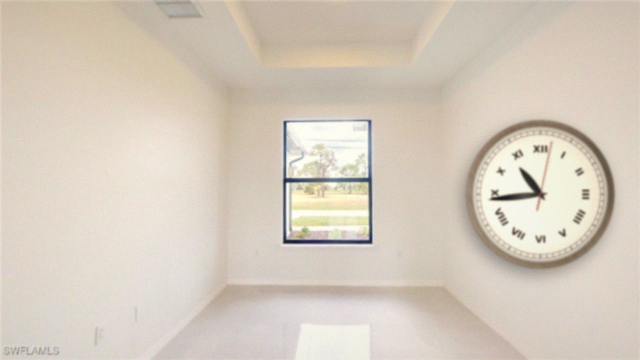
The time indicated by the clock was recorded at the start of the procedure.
10:44:02
